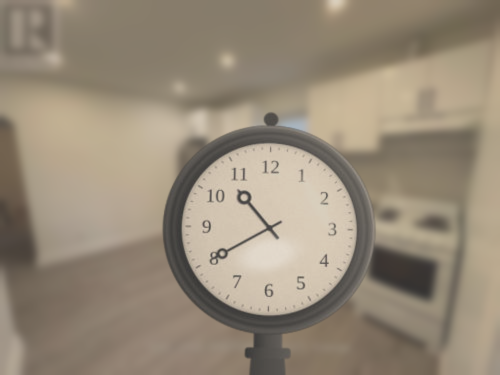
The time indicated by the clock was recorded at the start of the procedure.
10:40
